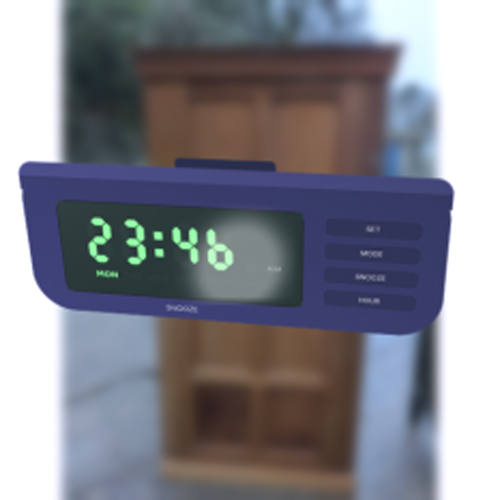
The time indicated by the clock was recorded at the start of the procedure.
23:46
